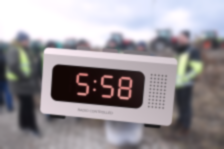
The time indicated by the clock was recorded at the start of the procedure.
5:58
